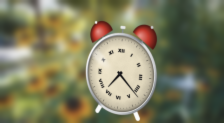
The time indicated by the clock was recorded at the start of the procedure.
7:22
